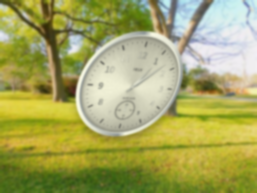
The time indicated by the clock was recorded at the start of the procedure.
1:08
